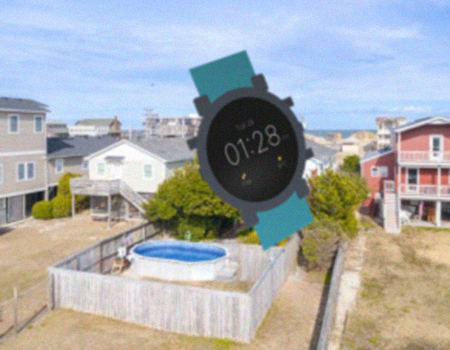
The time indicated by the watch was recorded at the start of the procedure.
1:28
